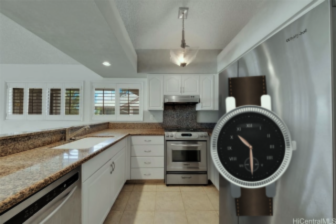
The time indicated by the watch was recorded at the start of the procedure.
10:30
